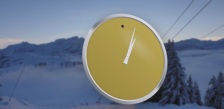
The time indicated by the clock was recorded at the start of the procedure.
1:04
